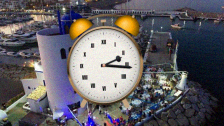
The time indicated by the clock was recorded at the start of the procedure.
2:16
